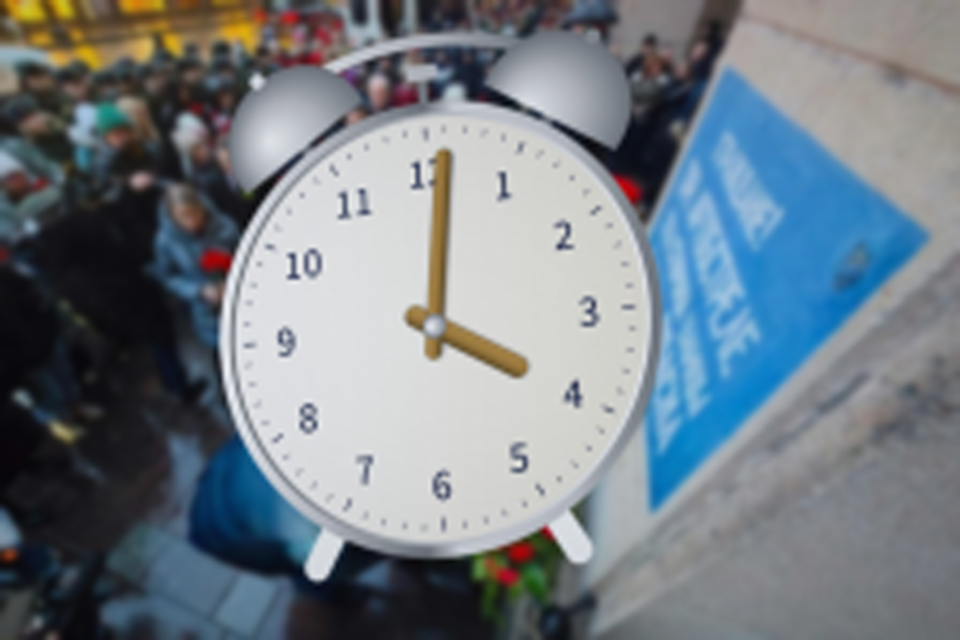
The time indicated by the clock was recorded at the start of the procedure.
4:01
